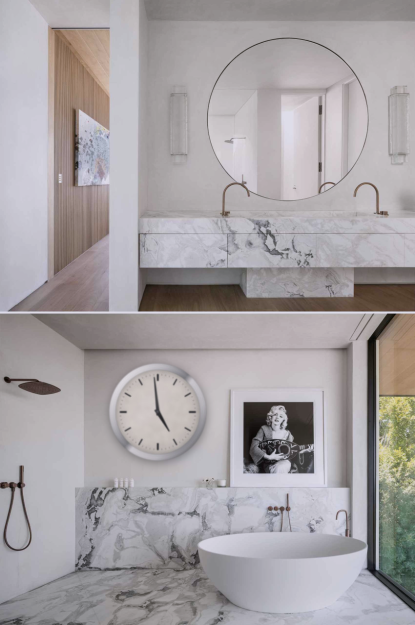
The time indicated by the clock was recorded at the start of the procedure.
4:59
